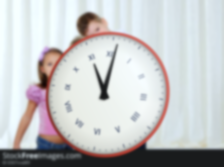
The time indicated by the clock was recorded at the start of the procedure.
11:01
